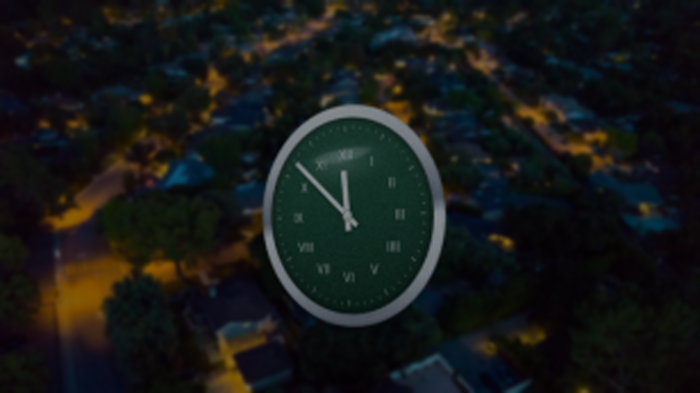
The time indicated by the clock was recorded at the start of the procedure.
11:52
